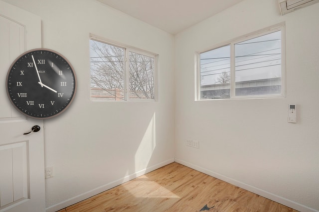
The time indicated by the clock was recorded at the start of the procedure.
3:57
